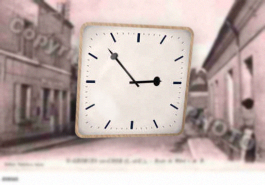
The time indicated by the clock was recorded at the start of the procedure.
2:53
